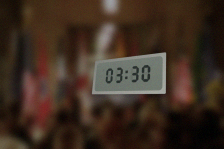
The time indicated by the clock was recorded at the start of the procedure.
3:30
